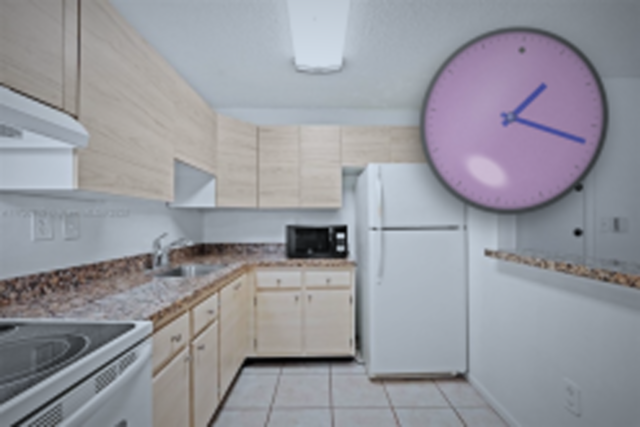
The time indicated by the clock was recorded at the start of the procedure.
1:17
